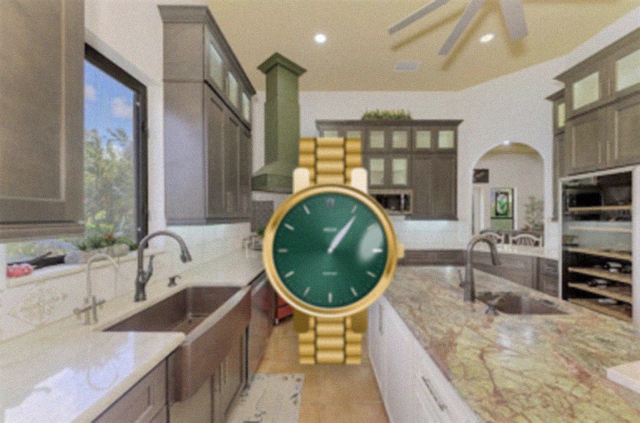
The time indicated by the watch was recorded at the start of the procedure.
1:06
